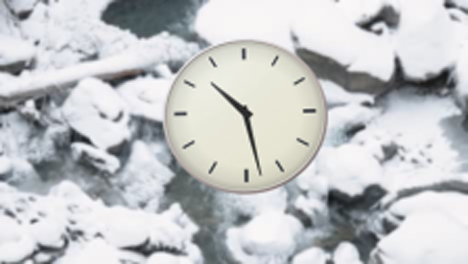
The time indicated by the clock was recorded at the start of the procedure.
10:28
